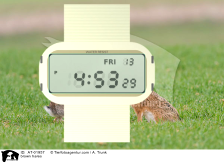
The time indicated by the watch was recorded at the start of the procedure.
4:53:29
